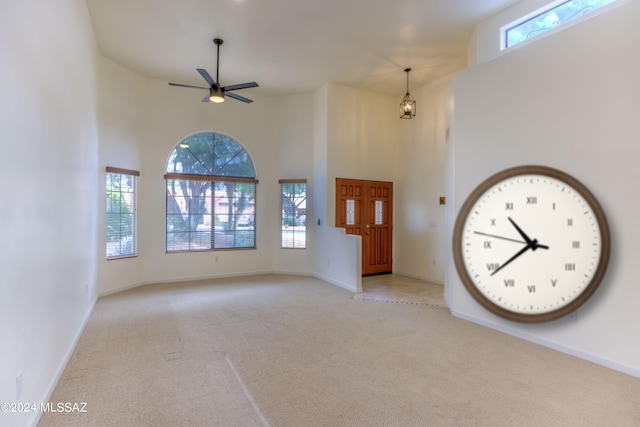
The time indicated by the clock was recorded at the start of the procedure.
10:38:47
